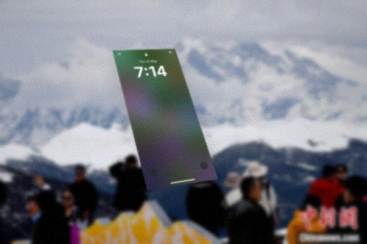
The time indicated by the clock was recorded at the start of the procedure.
7:14
